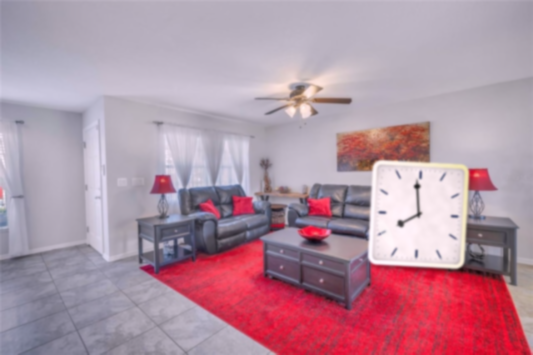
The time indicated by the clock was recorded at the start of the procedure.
7:59
